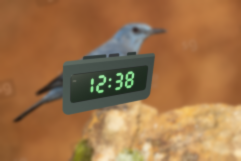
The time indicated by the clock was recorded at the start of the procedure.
12:38
